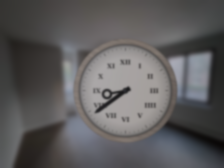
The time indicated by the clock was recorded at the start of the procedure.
8:39
